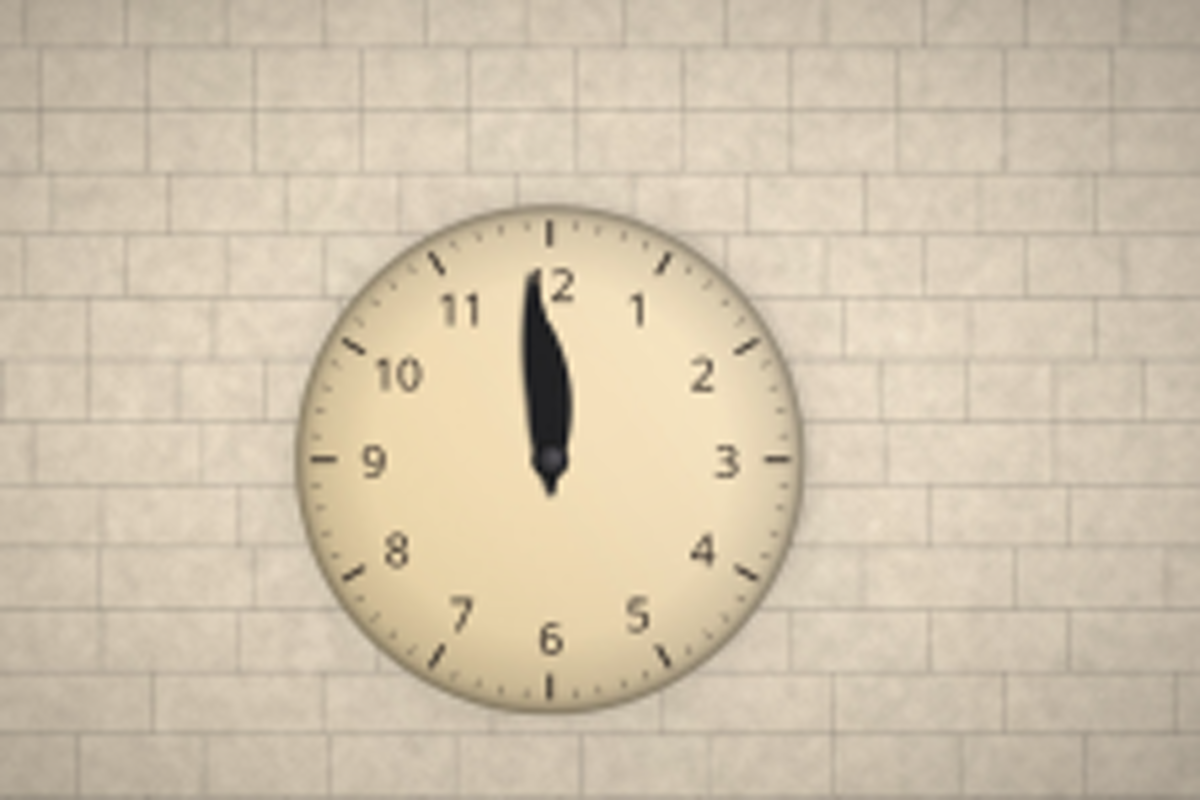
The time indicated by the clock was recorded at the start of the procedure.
11:59
